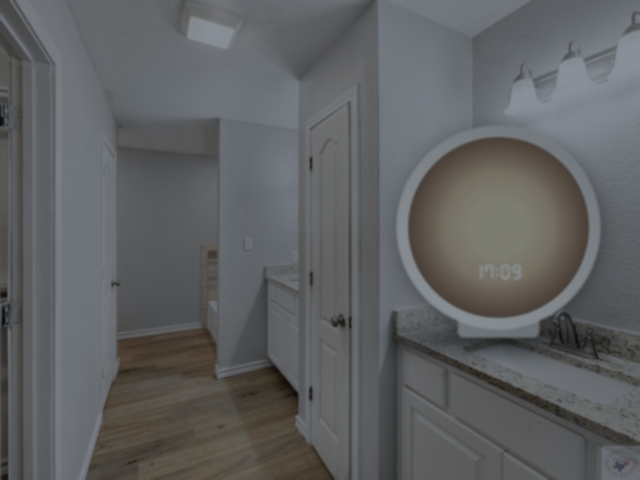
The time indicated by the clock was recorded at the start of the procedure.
17:09
